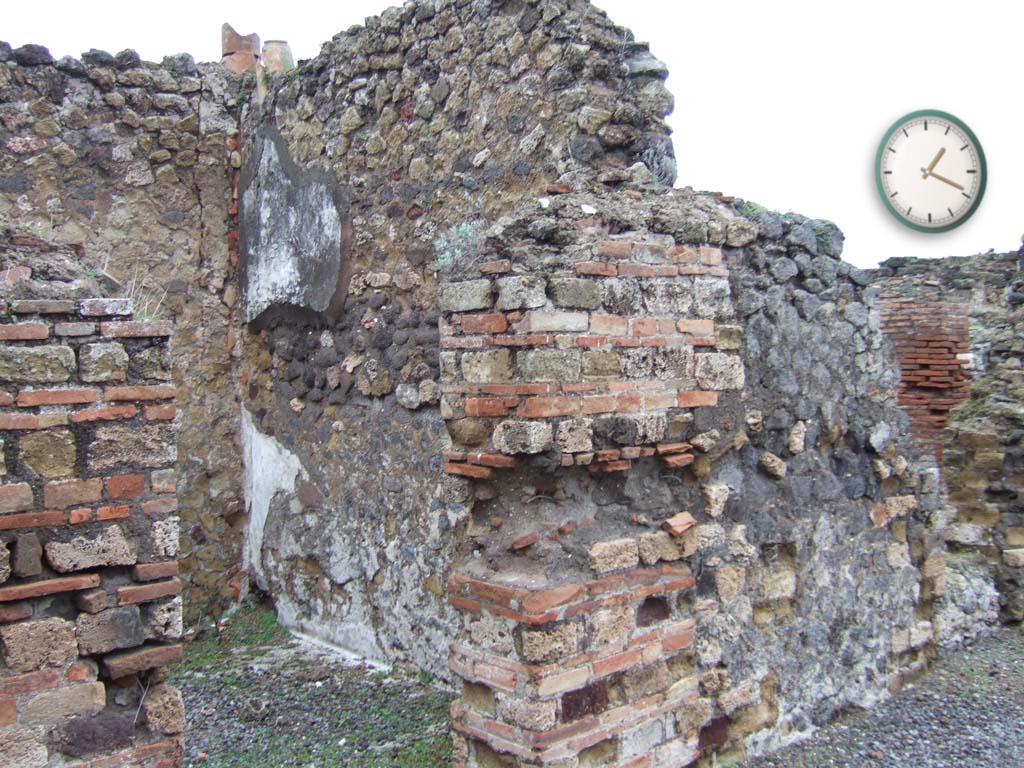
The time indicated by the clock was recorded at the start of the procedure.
1:19
